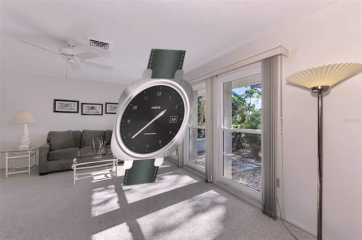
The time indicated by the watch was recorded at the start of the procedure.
1:38
